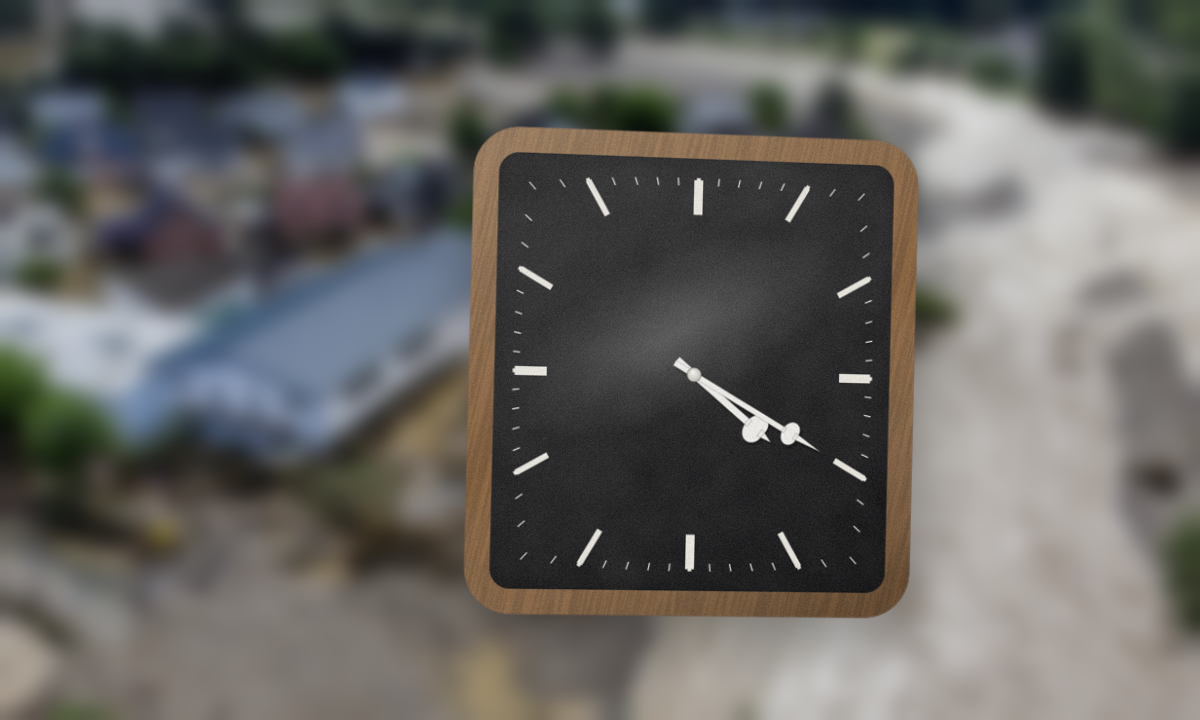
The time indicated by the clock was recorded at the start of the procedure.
4:20
